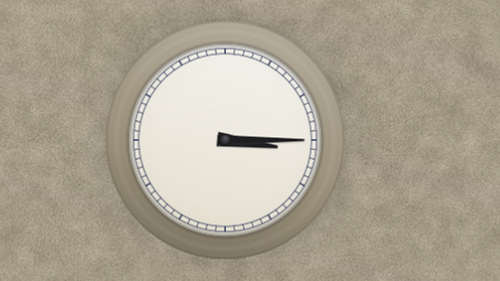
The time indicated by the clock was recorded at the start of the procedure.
3:15
